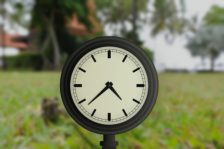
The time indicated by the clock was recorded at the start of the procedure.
4:38
